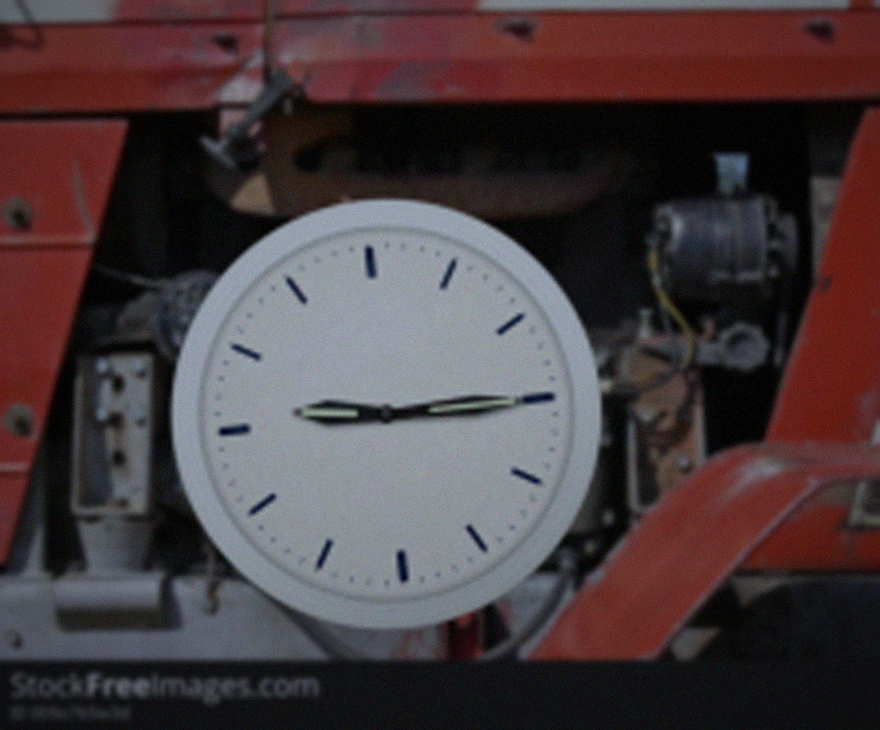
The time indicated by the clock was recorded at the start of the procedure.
9:15
